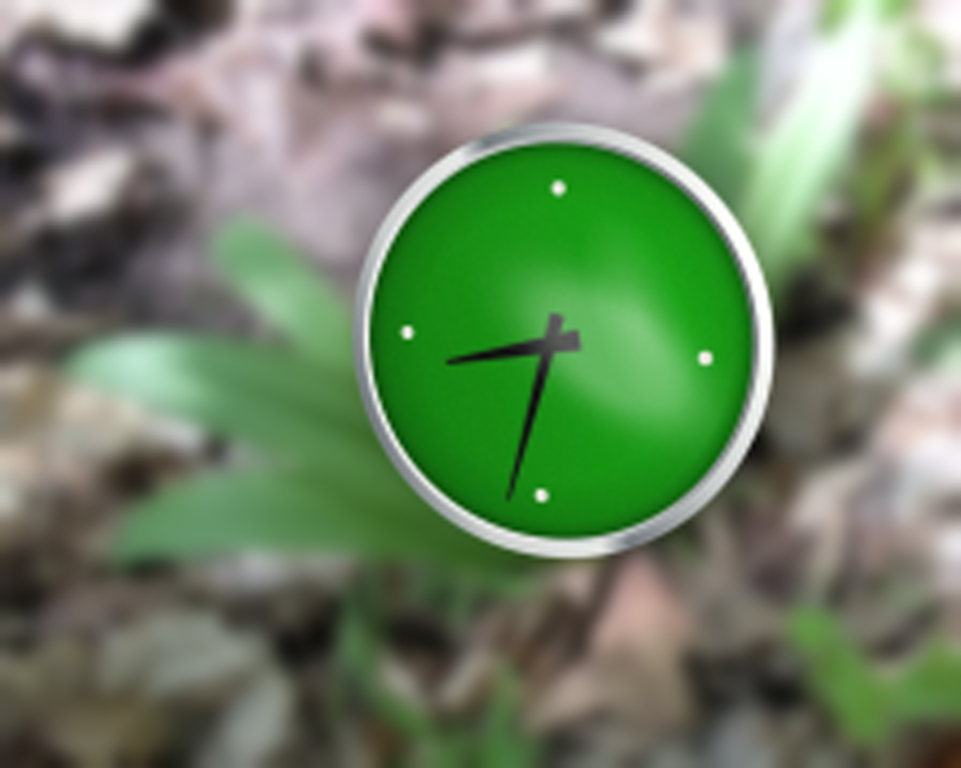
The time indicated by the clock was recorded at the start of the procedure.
8:32
